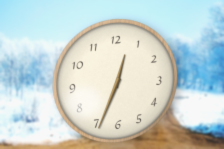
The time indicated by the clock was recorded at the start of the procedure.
12:34
